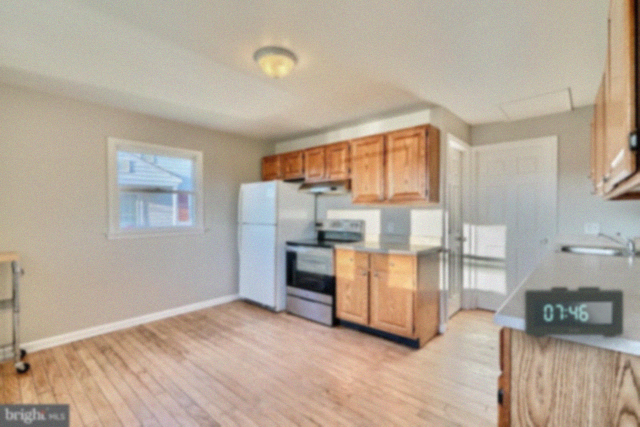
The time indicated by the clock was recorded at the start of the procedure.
7:46
